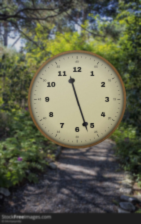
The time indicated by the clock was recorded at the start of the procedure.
11:27
